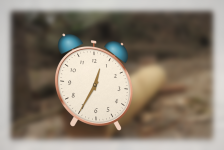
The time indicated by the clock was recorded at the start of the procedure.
12:35
